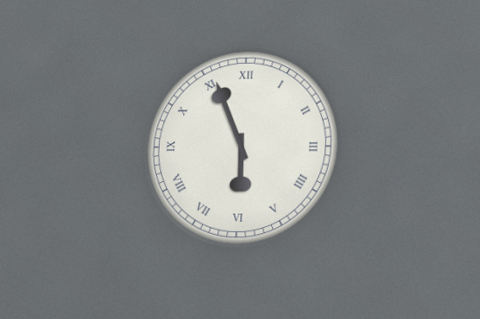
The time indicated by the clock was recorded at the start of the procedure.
5:56
